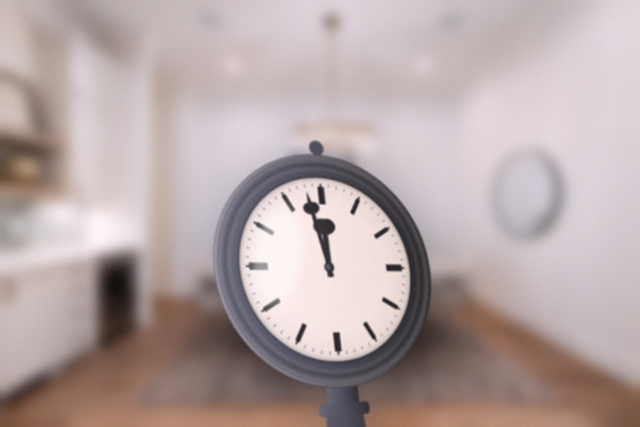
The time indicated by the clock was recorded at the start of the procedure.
11:58
